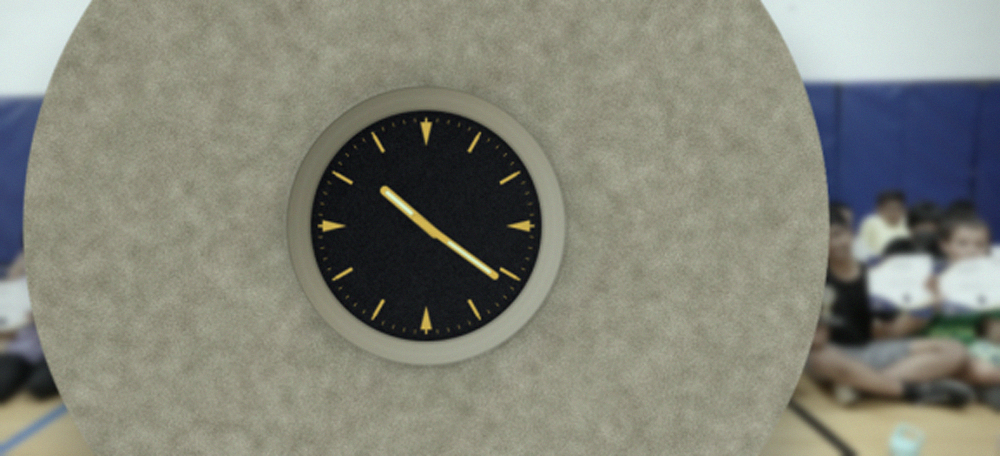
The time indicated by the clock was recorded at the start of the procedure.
10:21
